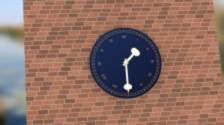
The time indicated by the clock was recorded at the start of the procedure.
1:30
